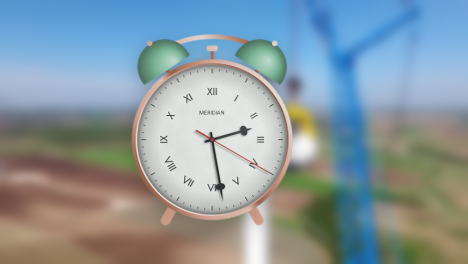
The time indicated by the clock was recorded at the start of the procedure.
2:28:20
